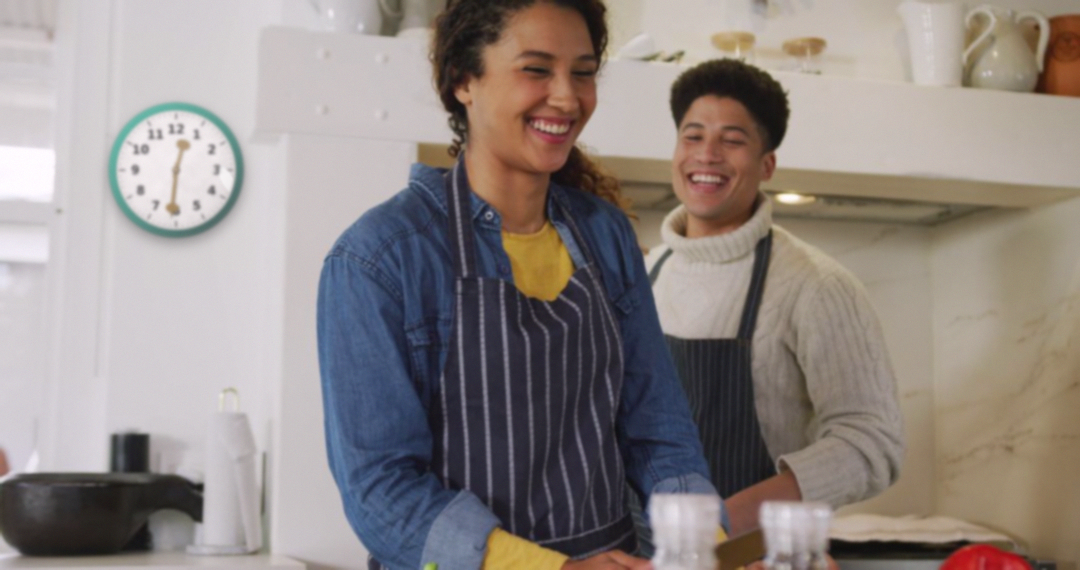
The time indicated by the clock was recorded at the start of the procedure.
12:31
